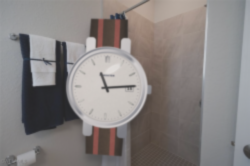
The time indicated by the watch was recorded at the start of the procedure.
11:14
